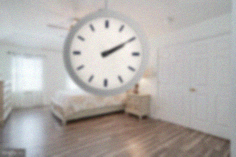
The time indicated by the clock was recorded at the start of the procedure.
2:10
